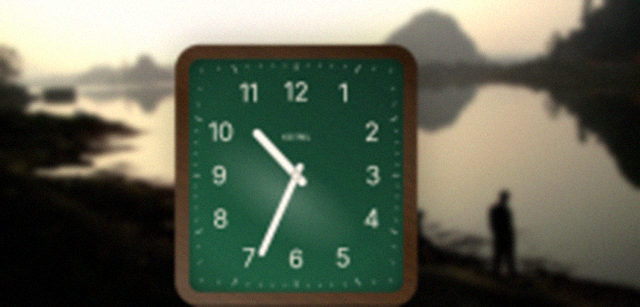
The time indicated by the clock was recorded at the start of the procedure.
10:34
